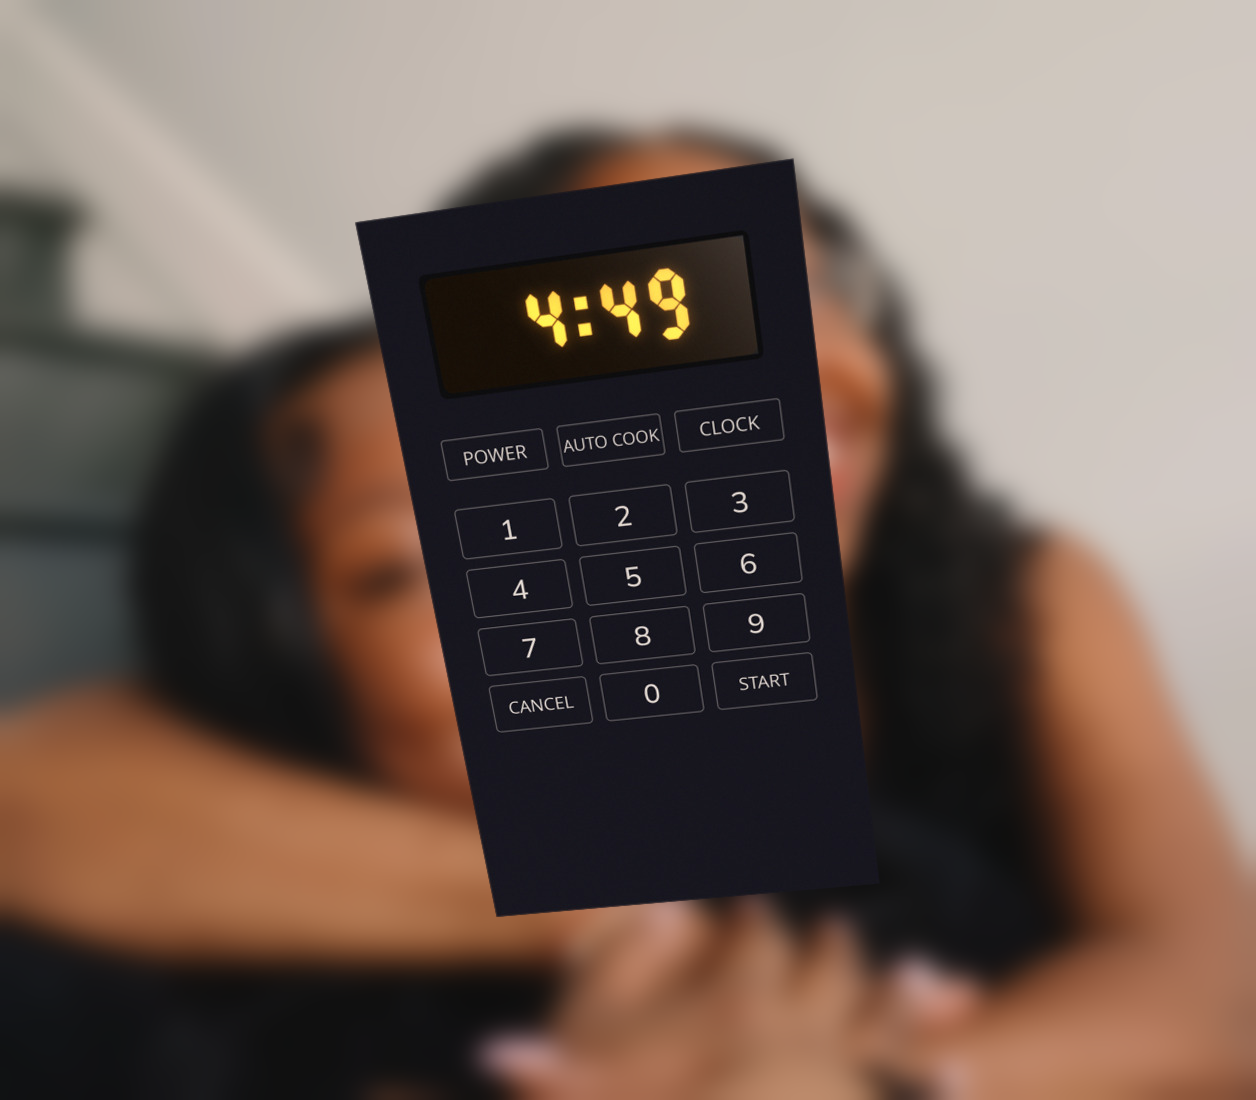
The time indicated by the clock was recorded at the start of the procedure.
4:49
